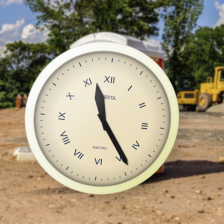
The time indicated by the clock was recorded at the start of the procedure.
11:24
